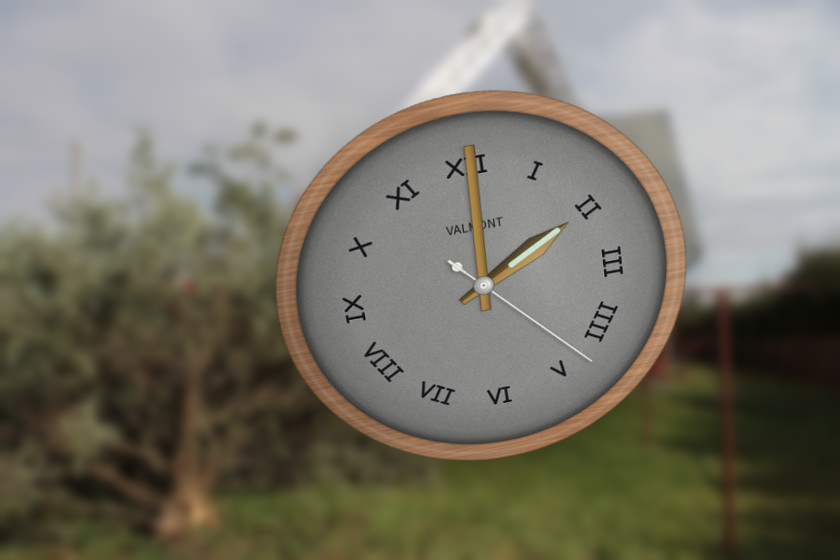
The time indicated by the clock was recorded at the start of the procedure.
2:00:23
